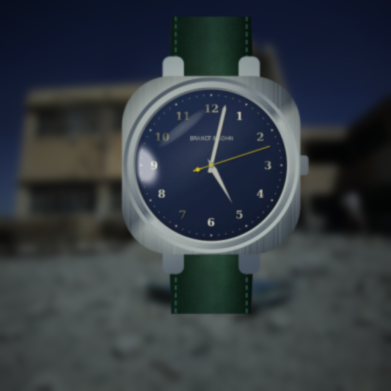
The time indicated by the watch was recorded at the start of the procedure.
5:02:12
